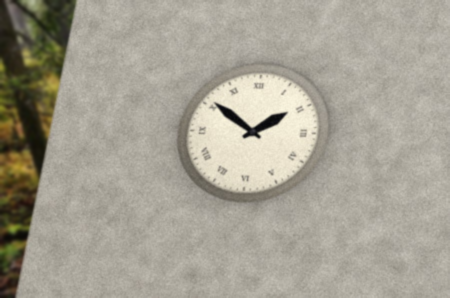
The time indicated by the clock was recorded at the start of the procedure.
1:51
